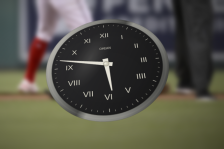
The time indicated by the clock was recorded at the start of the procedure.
5:47
